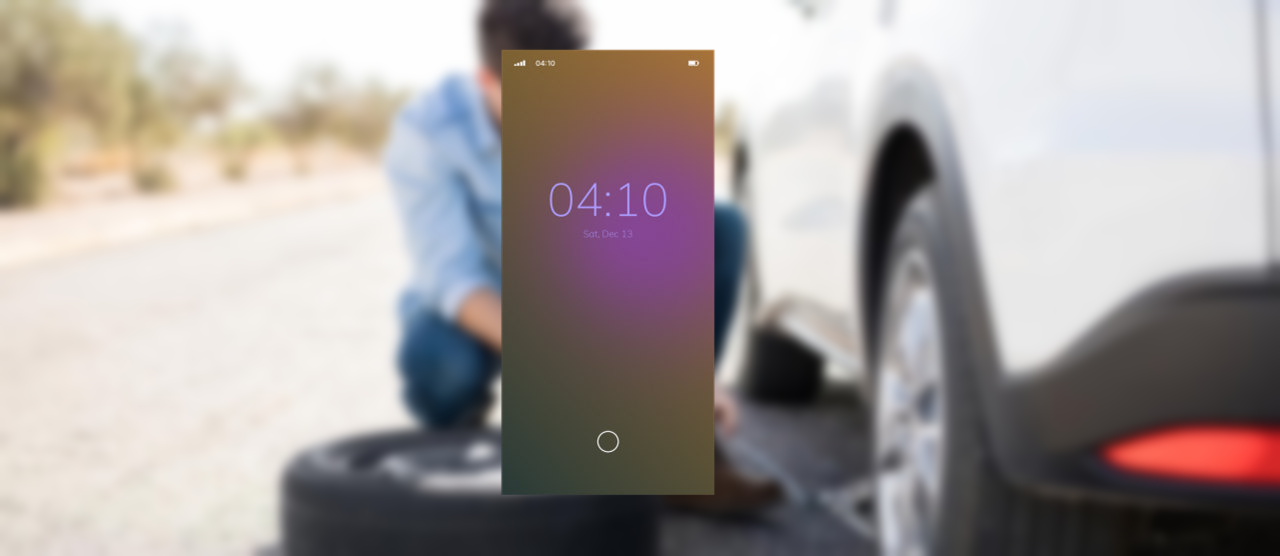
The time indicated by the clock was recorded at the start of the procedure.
4:10
